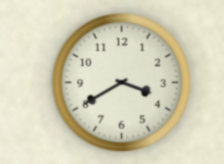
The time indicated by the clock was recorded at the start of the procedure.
3:40
